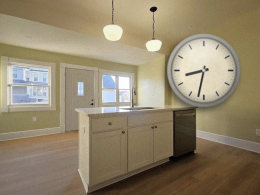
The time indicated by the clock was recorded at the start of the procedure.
8:32
